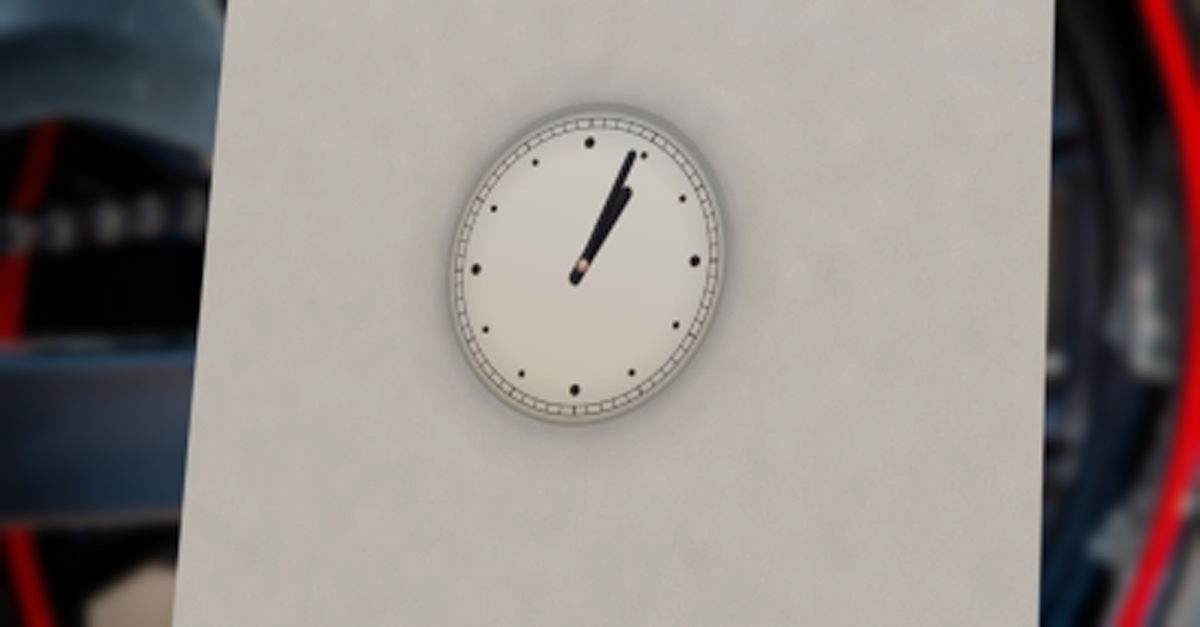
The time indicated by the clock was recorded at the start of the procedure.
1:04
